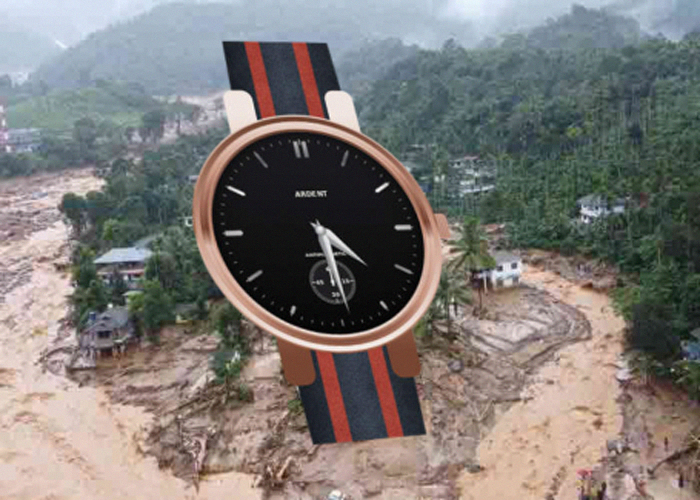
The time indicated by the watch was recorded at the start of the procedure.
4:29
